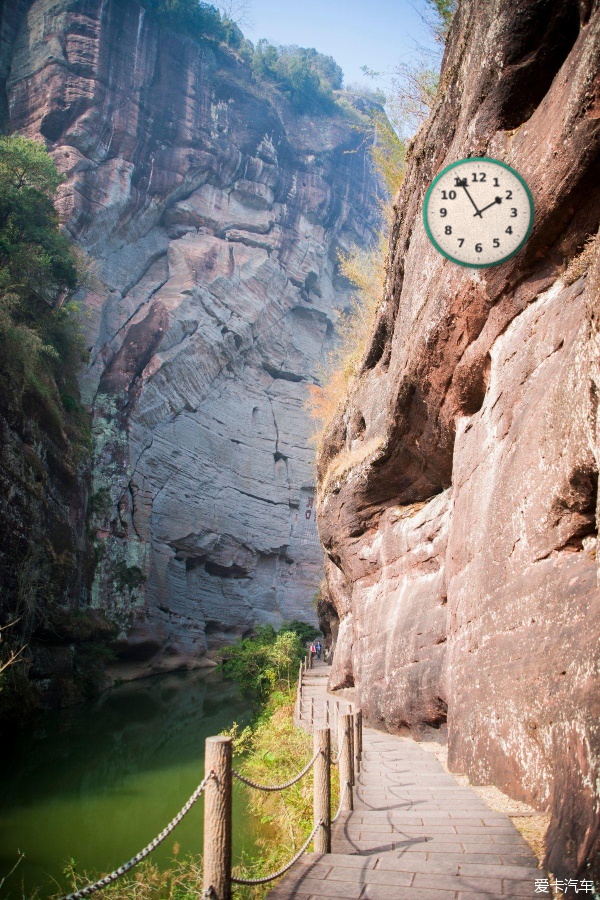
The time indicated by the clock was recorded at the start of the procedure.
1:55
